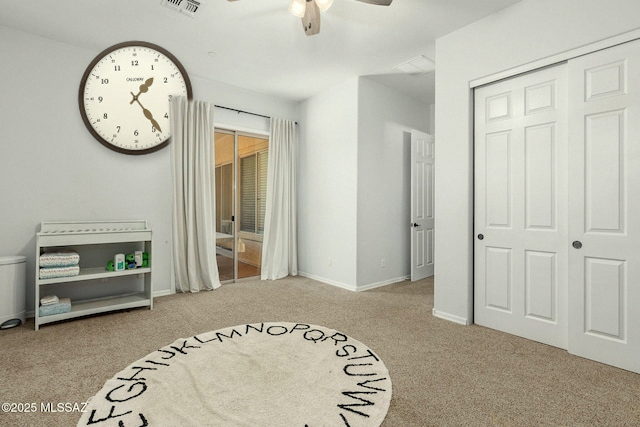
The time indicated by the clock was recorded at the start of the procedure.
1:24
